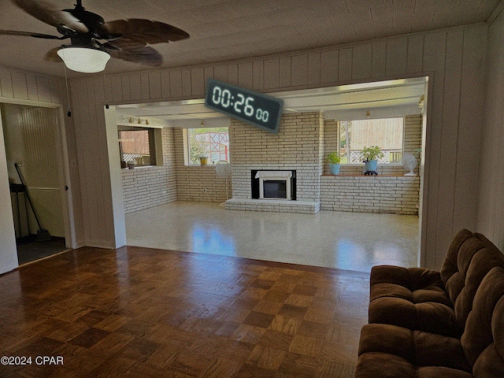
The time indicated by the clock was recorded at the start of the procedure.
0:26:00
